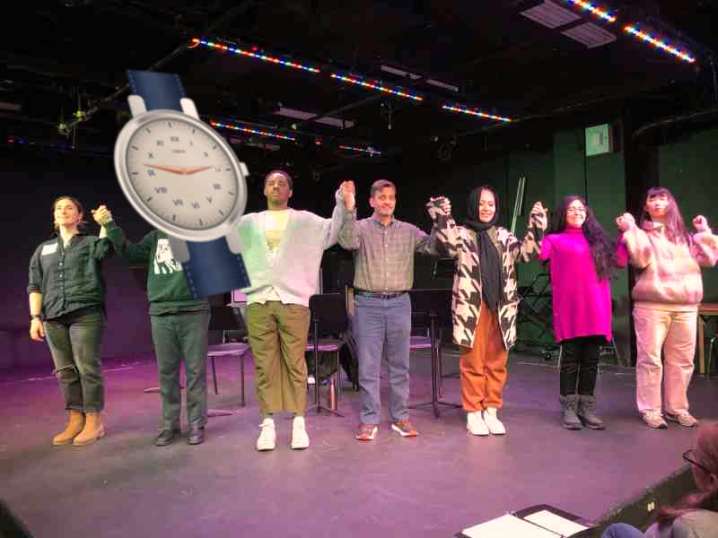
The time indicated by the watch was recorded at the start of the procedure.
2:47
